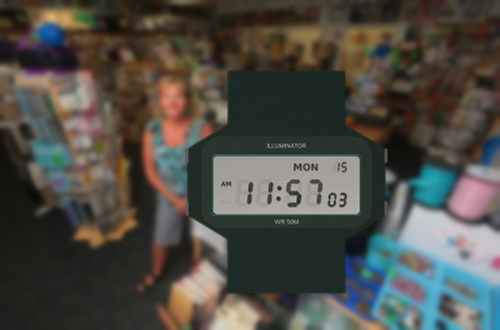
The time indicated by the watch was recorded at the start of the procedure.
11:57:03
